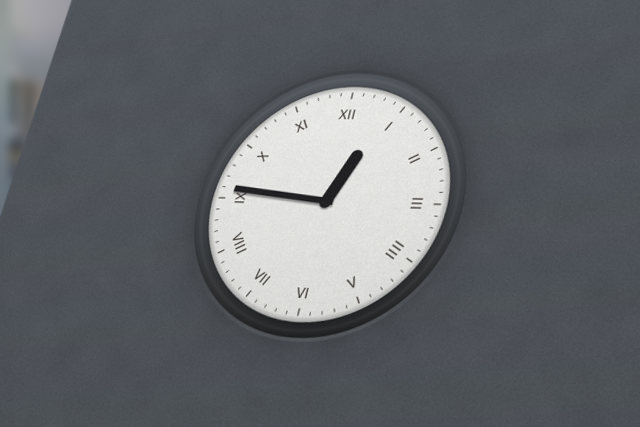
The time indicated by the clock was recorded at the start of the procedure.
12:46
